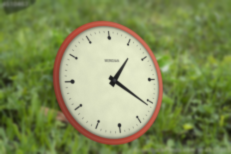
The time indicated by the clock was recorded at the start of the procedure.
1:21
